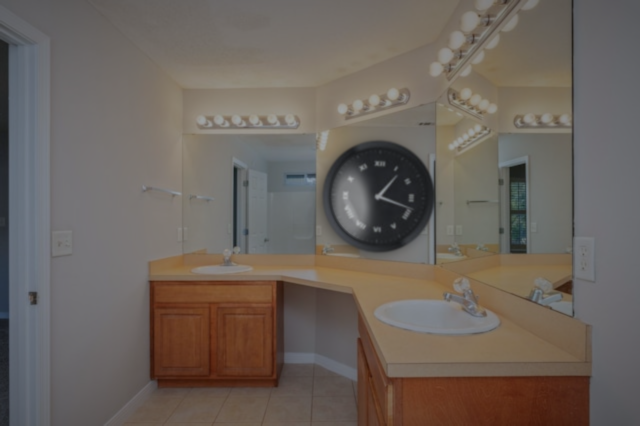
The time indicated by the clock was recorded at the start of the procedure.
1:18
